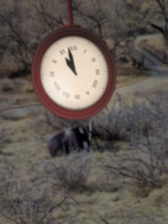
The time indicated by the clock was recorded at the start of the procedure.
10:58
